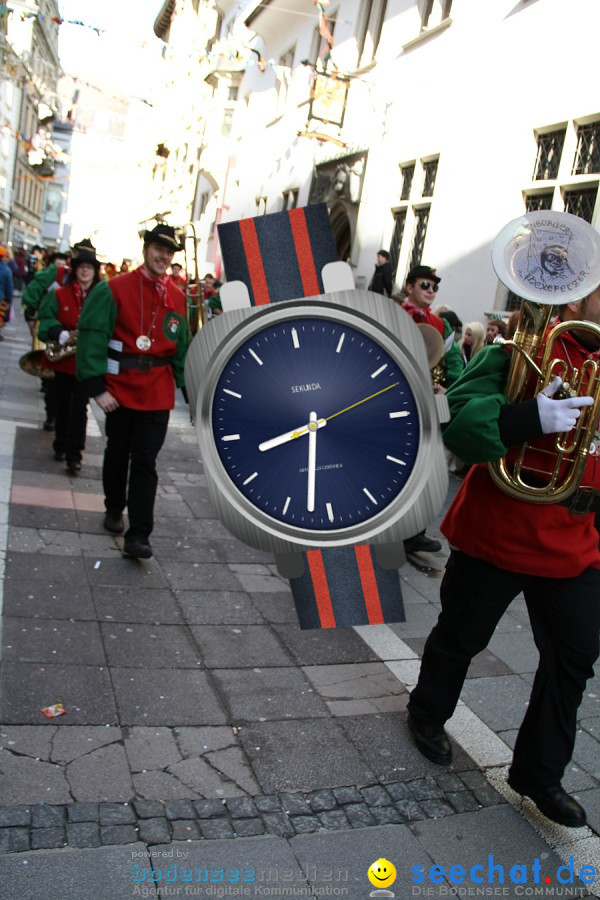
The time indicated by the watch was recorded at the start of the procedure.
8:32:12
